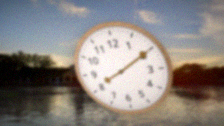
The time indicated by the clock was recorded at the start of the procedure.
8:10
